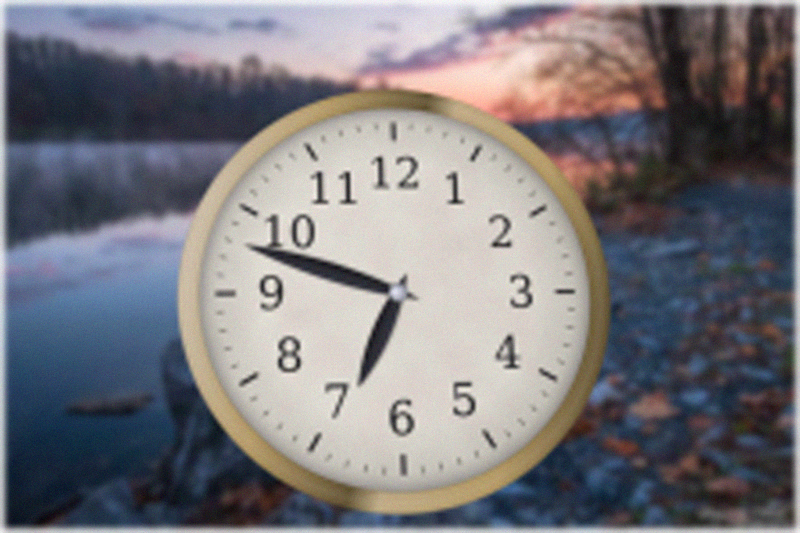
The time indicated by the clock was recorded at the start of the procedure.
6:48
